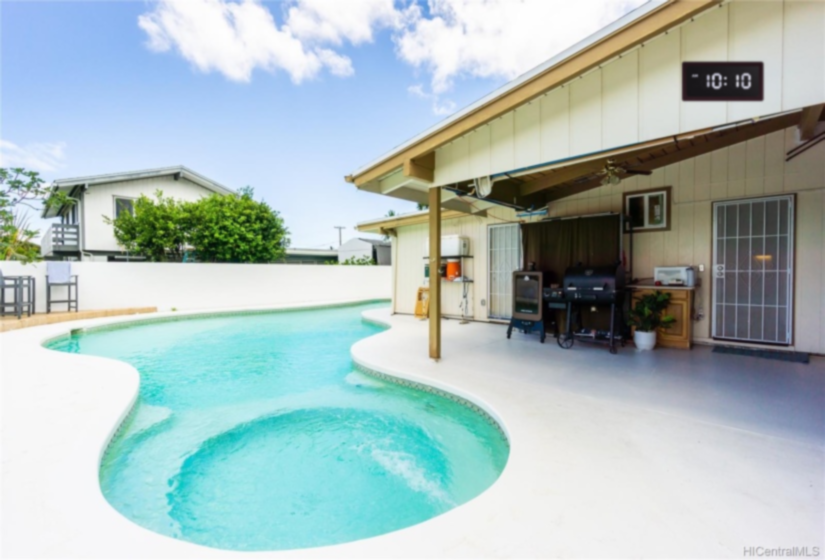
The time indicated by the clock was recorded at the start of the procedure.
10:10
